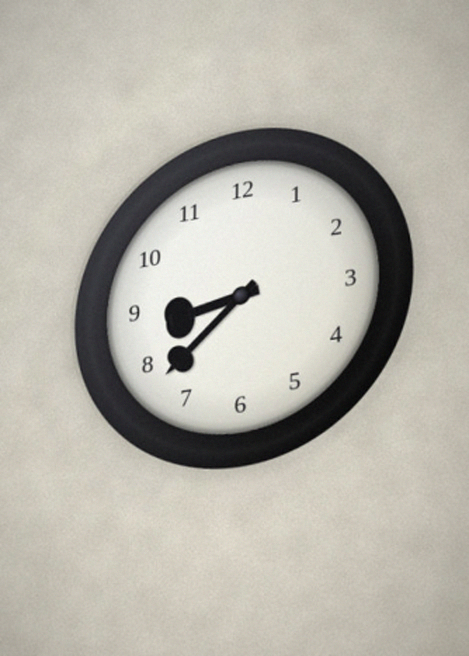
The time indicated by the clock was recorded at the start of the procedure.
8:38
